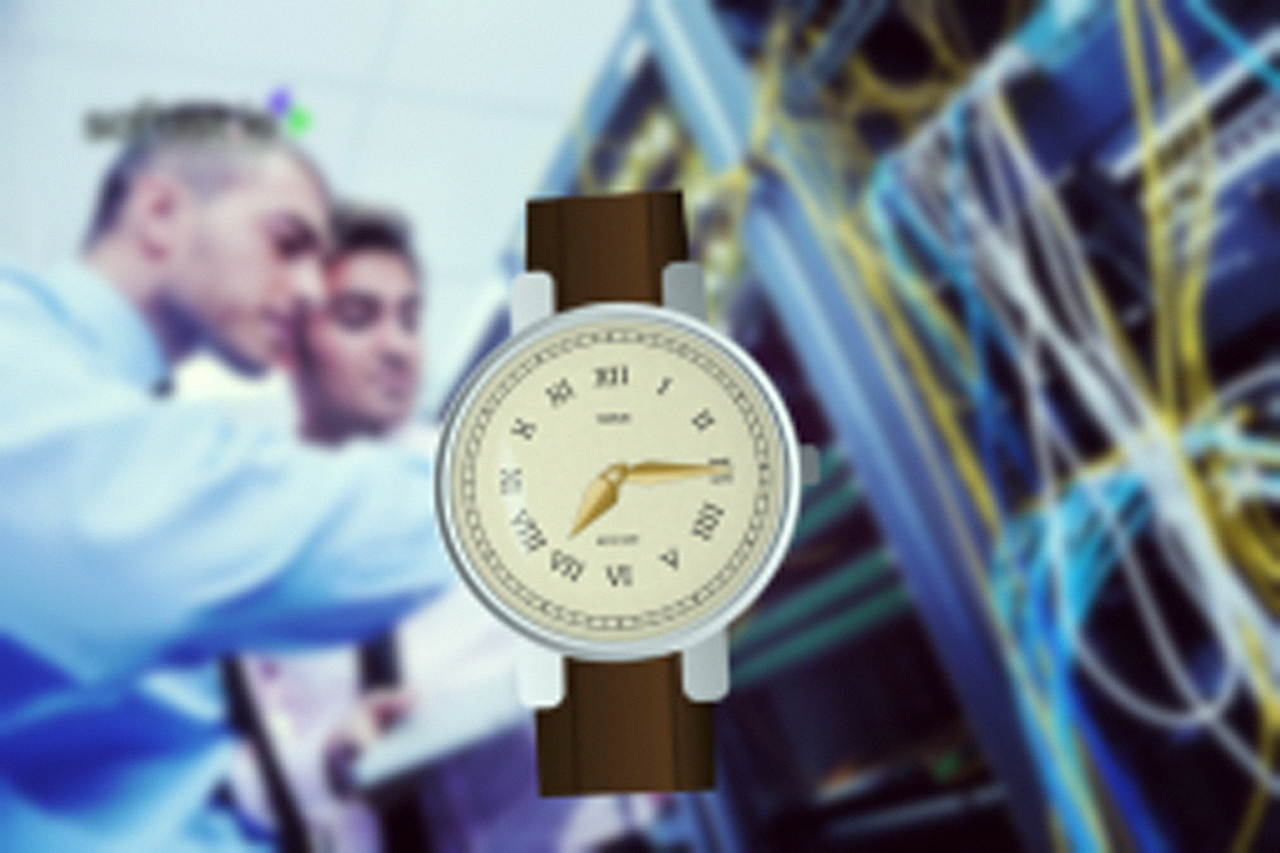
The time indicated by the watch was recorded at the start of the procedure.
7:15
